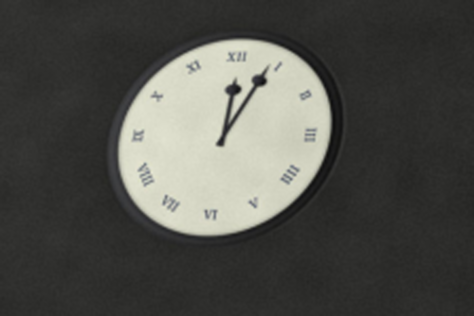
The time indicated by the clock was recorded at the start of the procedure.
12:04
